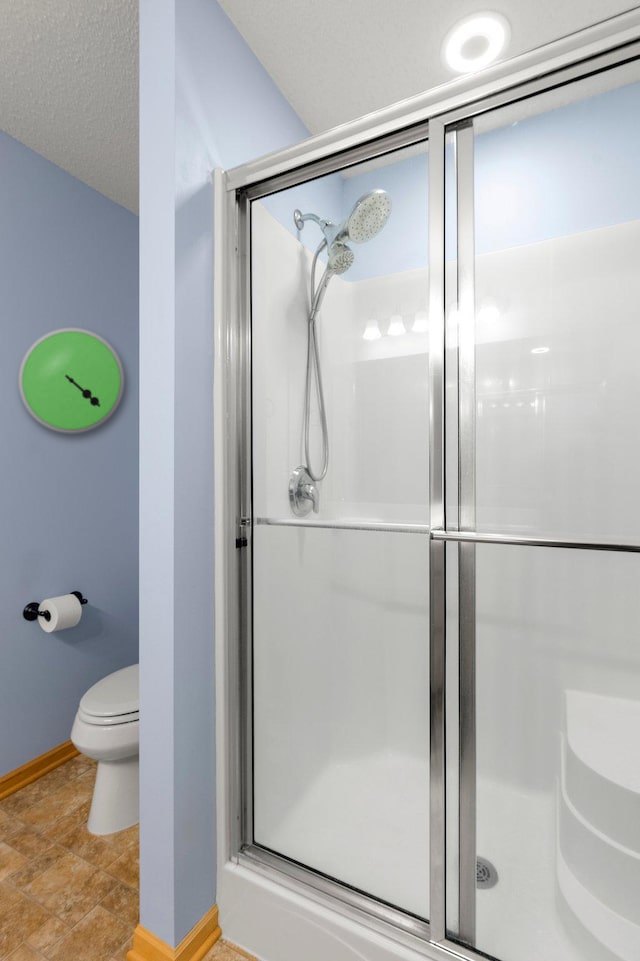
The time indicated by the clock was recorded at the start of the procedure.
4:22
